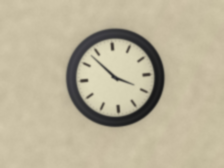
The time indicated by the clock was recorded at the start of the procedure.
3:53
